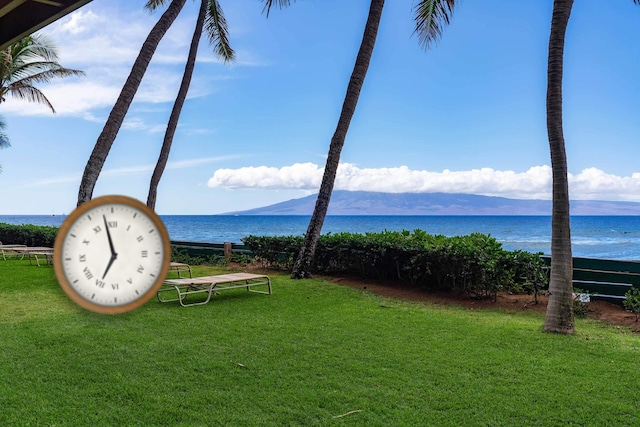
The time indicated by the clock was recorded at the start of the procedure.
6:58
